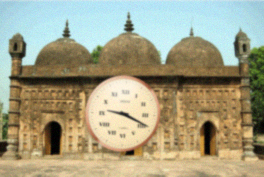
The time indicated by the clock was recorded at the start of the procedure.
9:19
